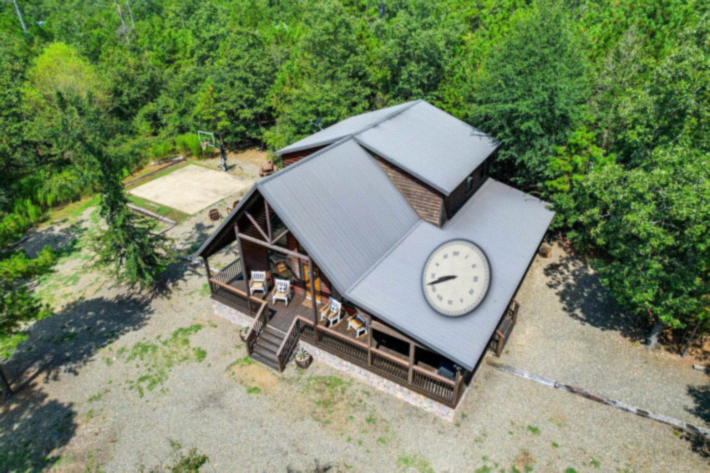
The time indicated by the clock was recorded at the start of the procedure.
8:42
